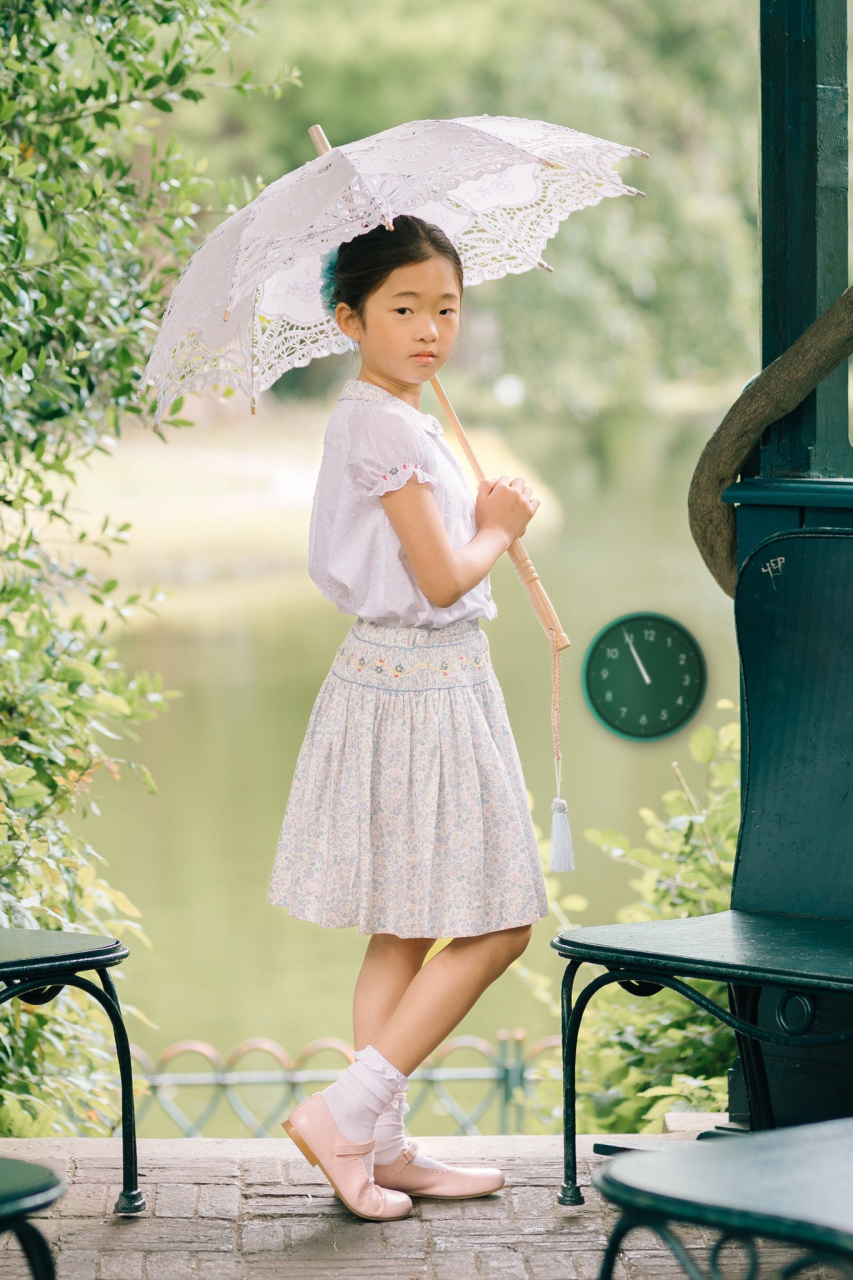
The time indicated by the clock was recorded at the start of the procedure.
10:55
